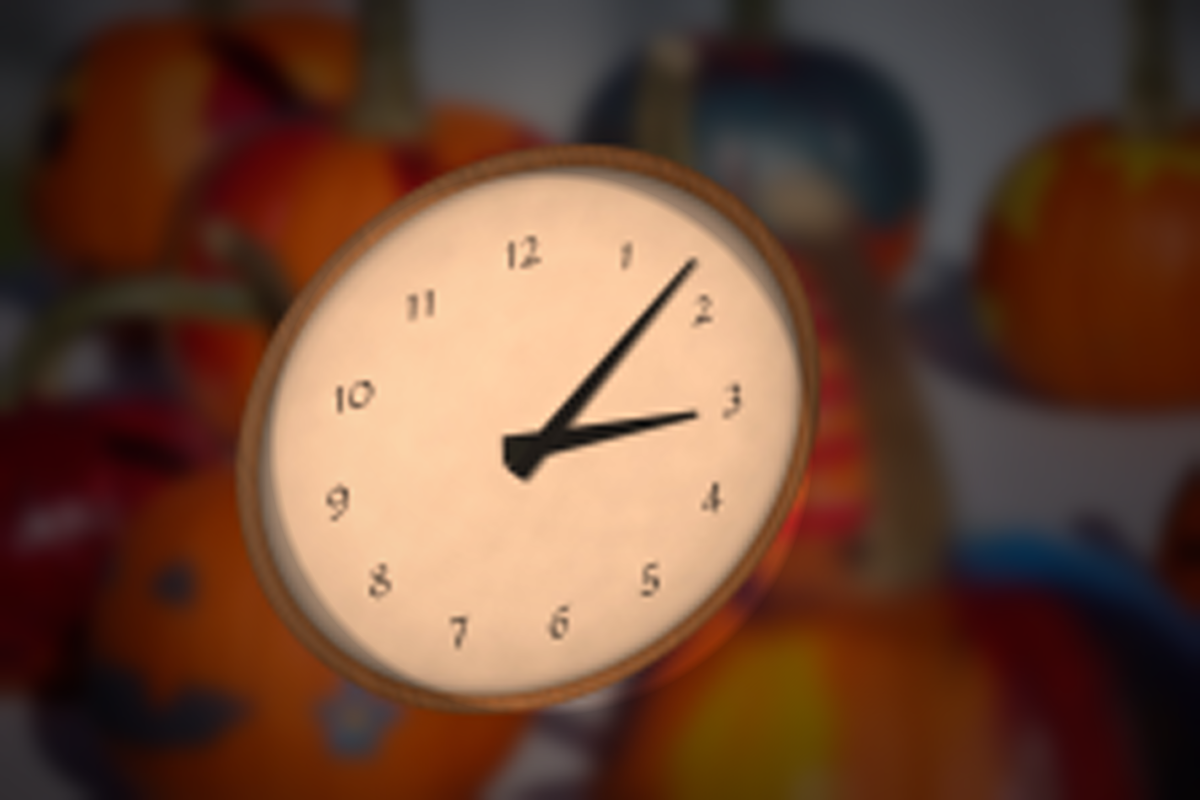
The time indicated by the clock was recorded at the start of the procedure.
3:08
